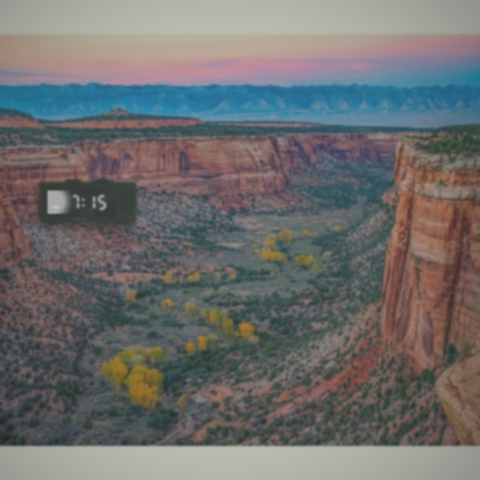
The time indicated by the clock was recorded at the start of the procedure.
7:15
